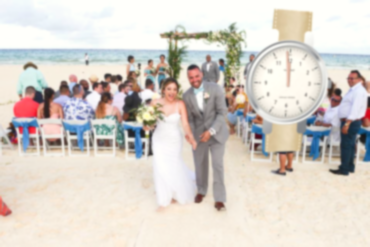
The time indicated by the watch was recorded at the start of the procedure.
11:59
